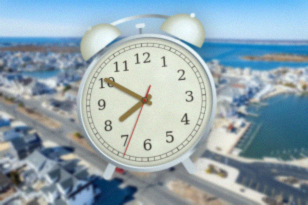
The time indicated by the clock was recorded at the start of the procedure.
7:50:34
